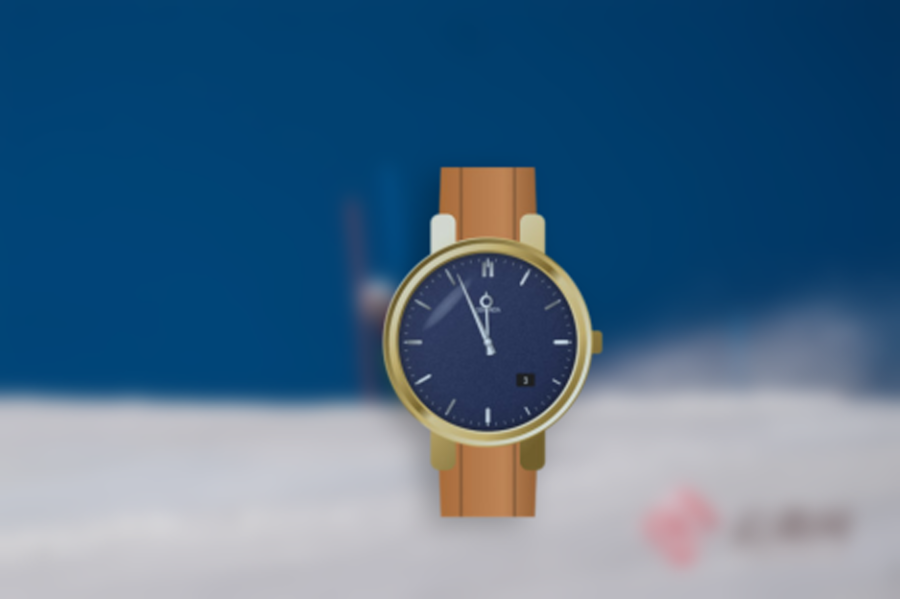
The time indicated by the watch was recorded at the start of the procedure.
11:56
